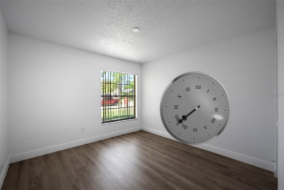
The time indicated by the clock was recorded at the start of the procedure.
7:38
